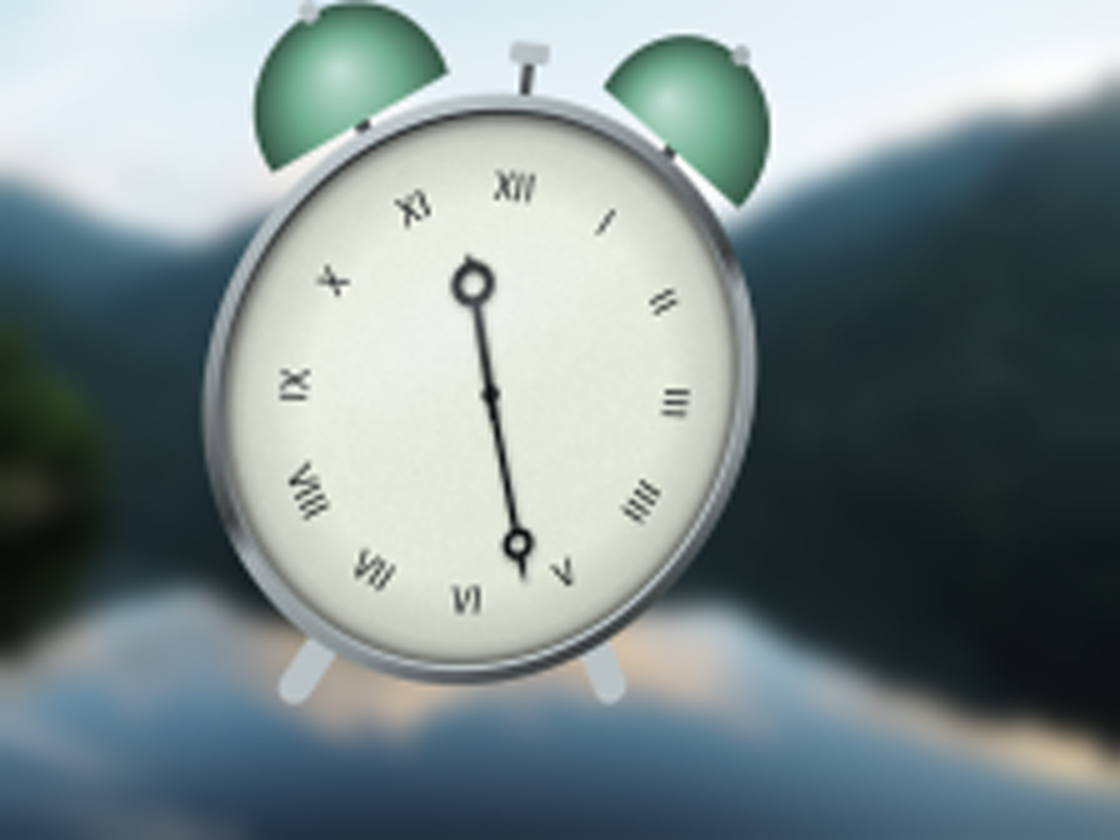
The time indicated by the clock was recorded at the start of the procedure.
11:27
